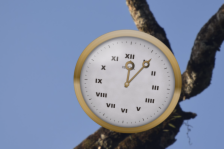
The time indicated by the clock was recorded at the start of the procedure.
12:06
